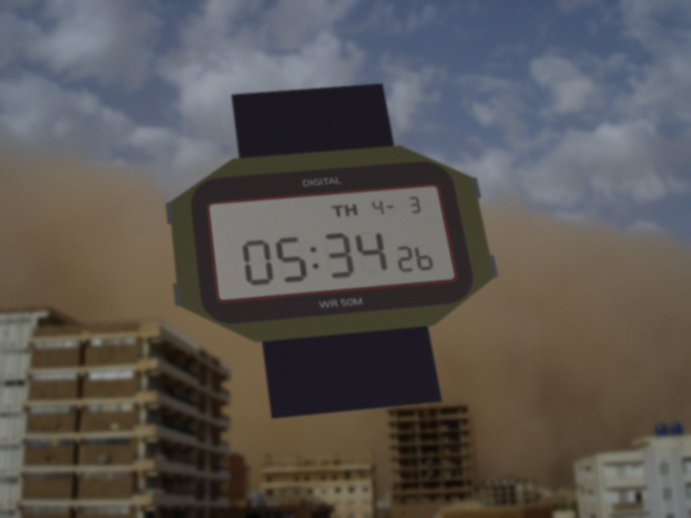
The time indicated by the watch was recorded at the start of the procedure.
5:34:26
